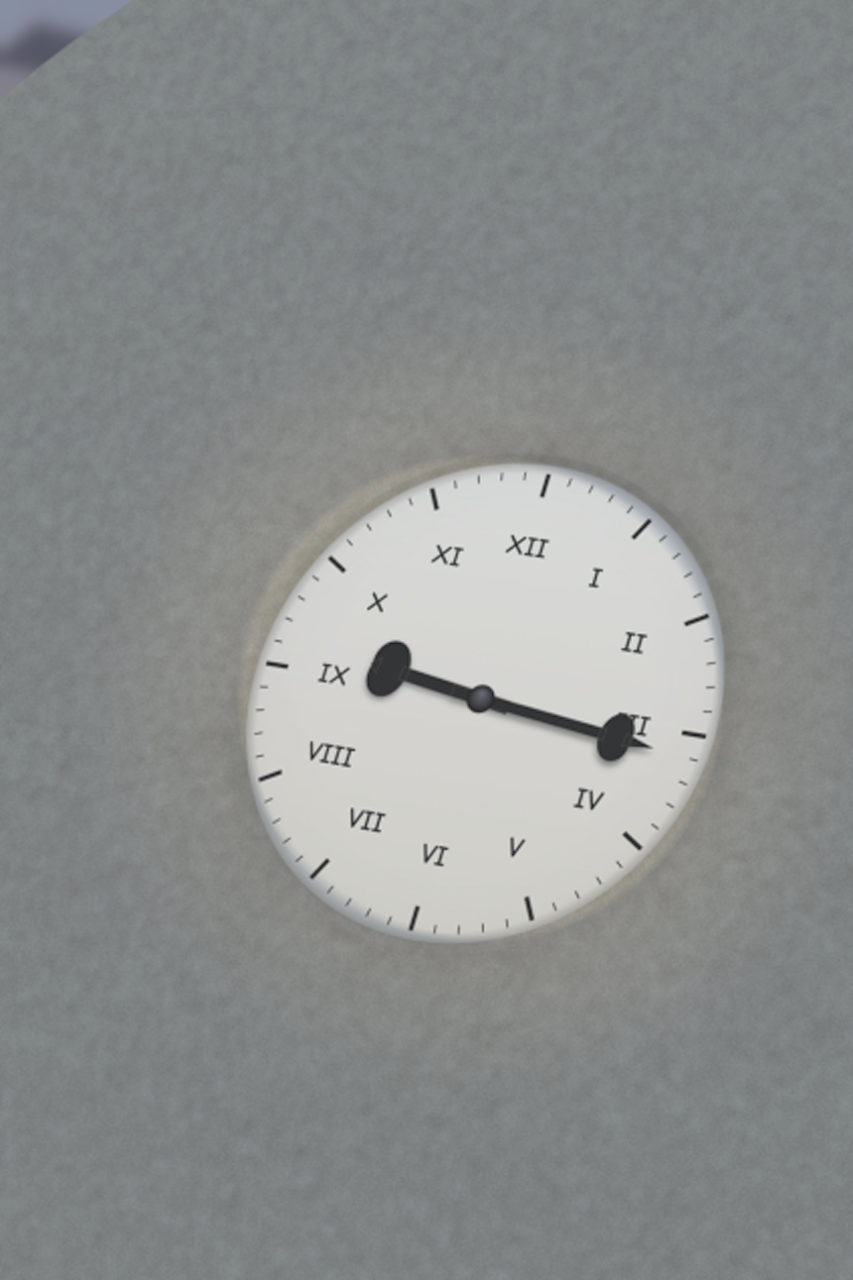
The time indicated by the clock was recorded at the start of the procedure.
9:16
